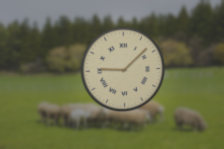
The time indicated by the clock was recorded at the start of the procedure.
9:08
